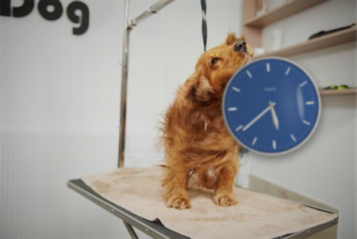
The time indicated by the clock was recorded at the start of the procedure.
5:39
